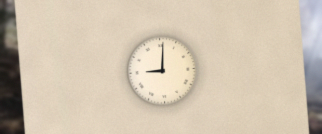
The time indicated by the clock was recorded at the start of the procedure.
9:01
